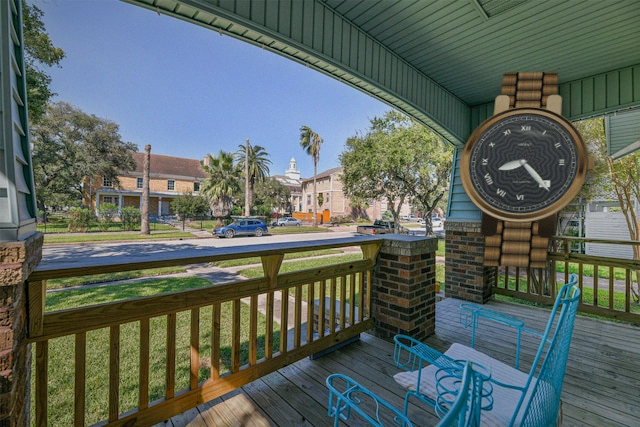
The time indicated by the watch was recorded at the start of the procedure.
8:23
